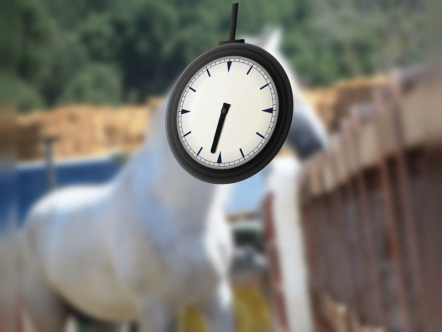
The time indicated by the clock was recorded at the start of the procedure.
6:32
